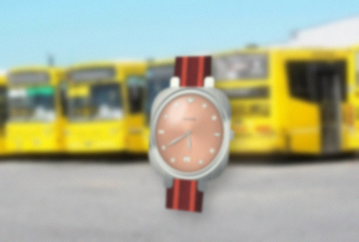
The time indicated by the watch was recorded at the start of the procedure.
5:40
